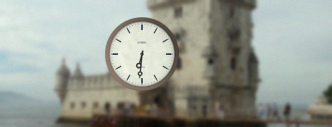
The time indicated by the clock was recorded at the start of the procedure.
6:31
